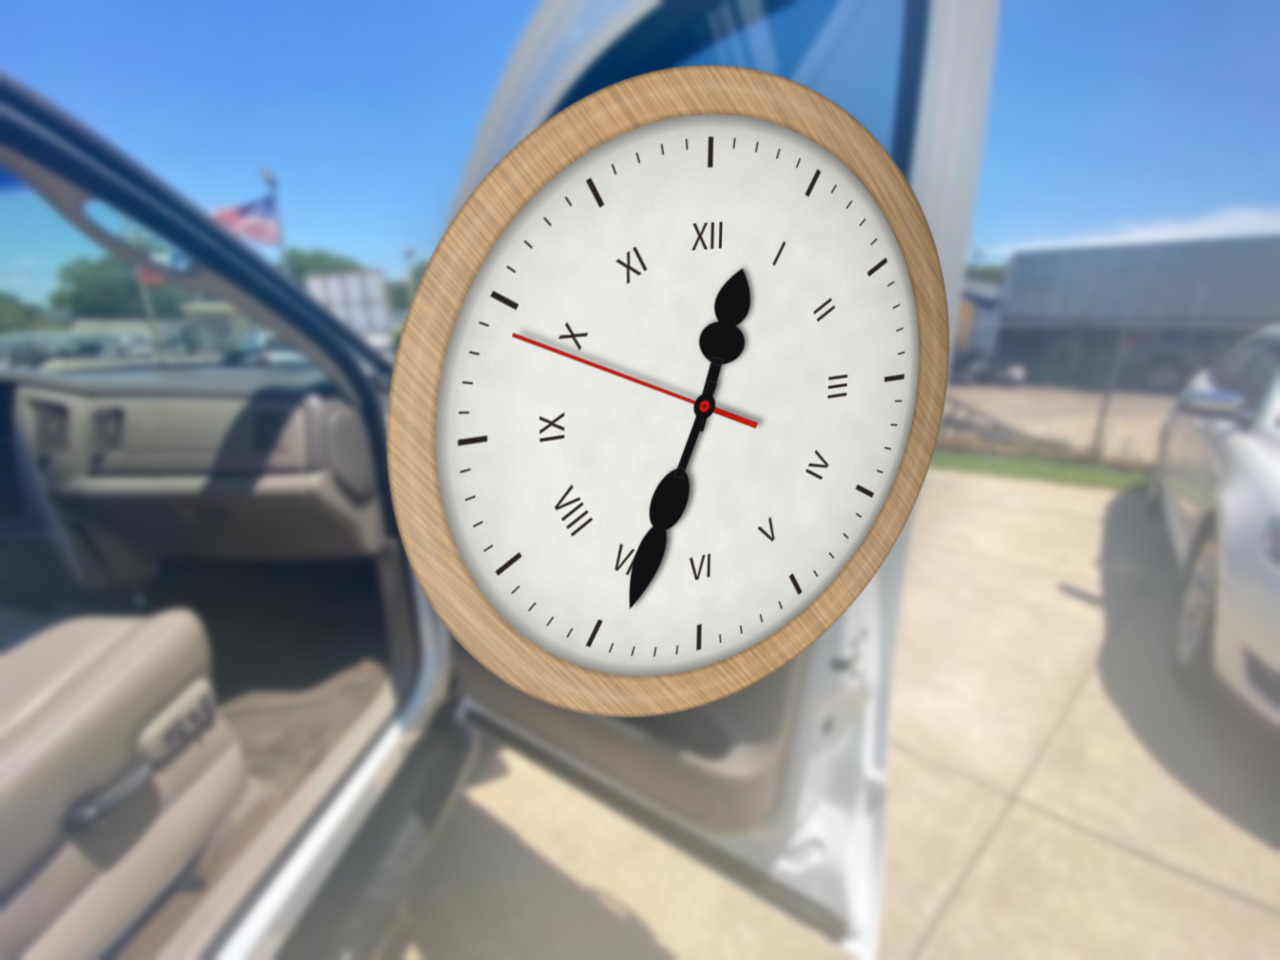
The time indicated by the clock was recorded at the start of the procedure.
12:33:49
